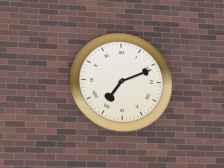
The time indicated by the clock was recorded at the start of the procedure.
7:11
